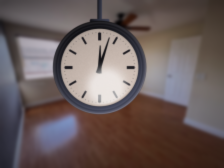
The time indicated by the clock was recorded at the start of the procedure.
12:03
